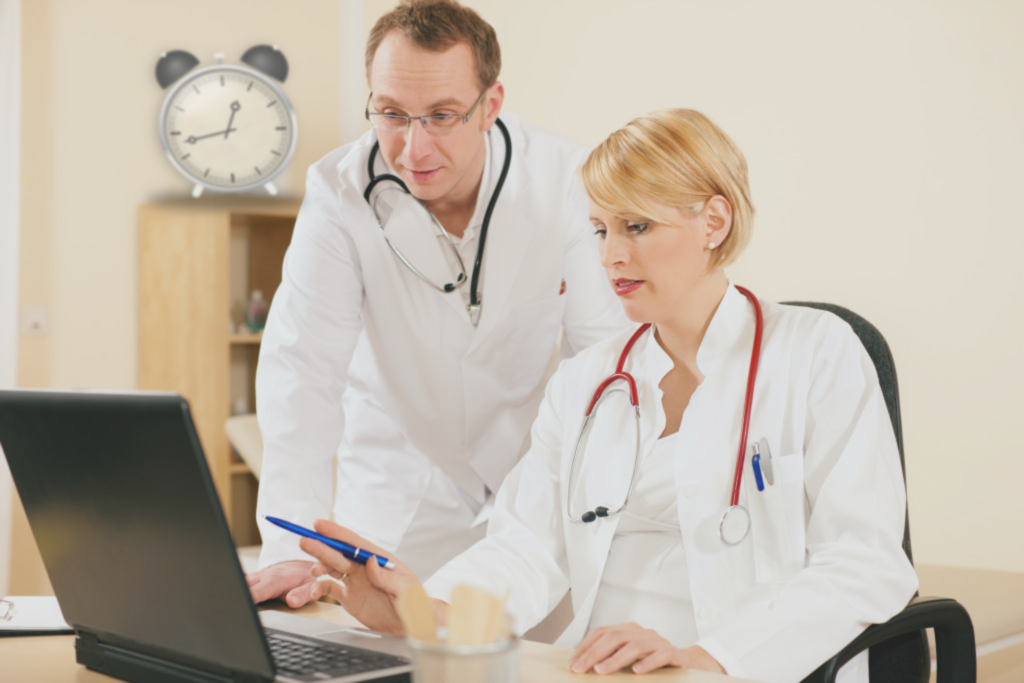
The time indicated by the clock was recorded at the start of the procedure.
12:43
